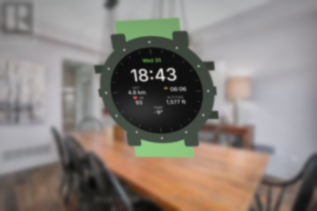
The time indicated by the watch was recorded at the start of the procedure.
18:43
